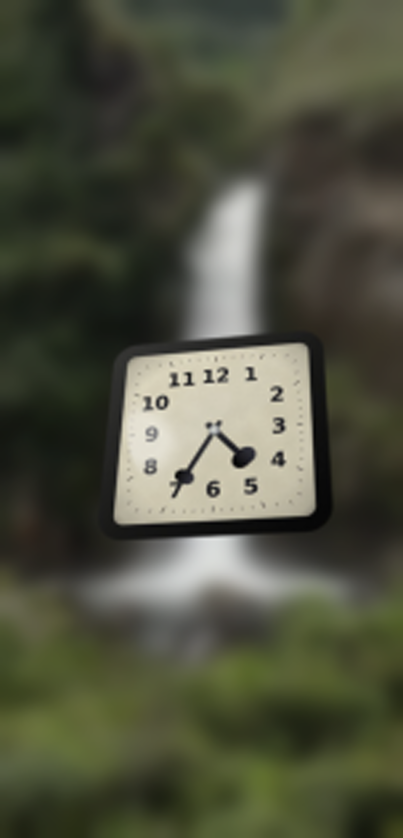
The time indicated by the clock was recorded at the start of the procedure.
4:35
